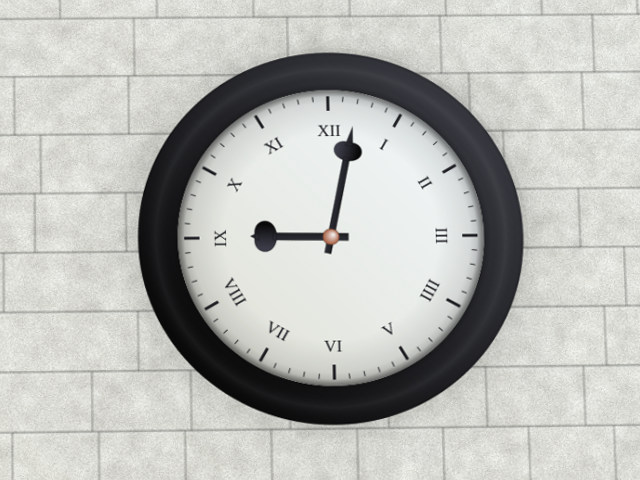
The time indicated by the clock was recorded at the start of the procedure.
9:02
